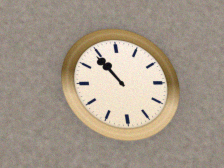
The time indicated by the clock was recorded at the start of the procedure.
10:54
